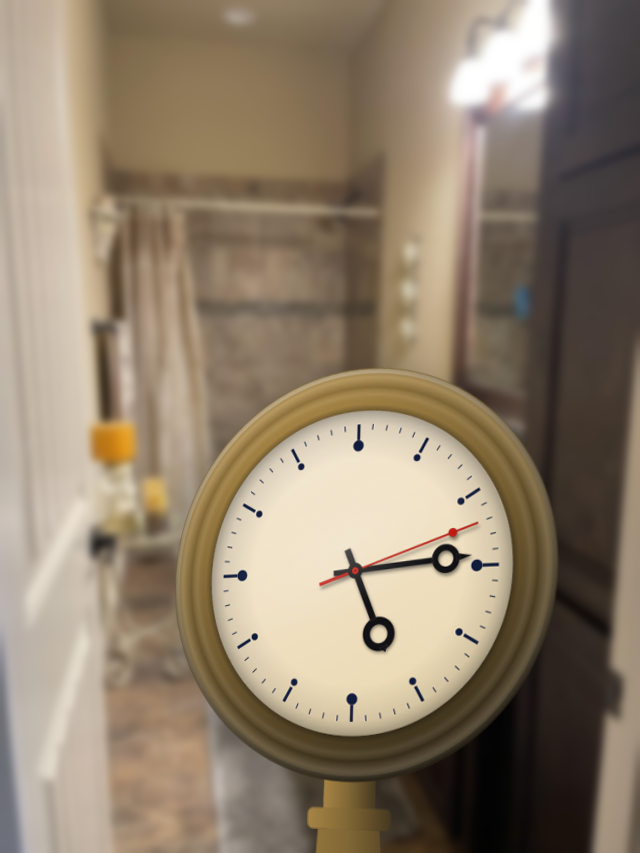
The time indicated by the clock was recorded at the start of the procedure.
5:14:12
